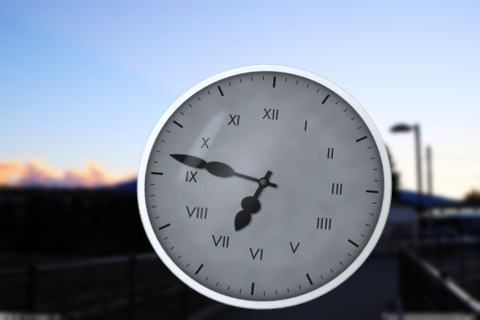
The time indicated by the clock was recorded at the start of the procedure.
6:47
